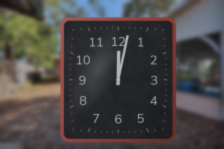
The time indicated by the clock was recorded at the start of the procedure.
12:02
